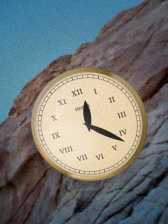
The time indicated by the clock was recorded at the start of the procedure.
12:22
